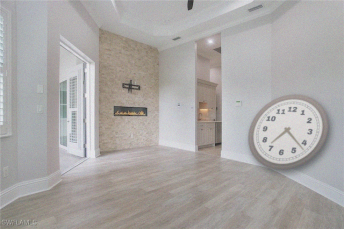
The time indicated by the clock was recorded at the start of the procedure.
7:22
